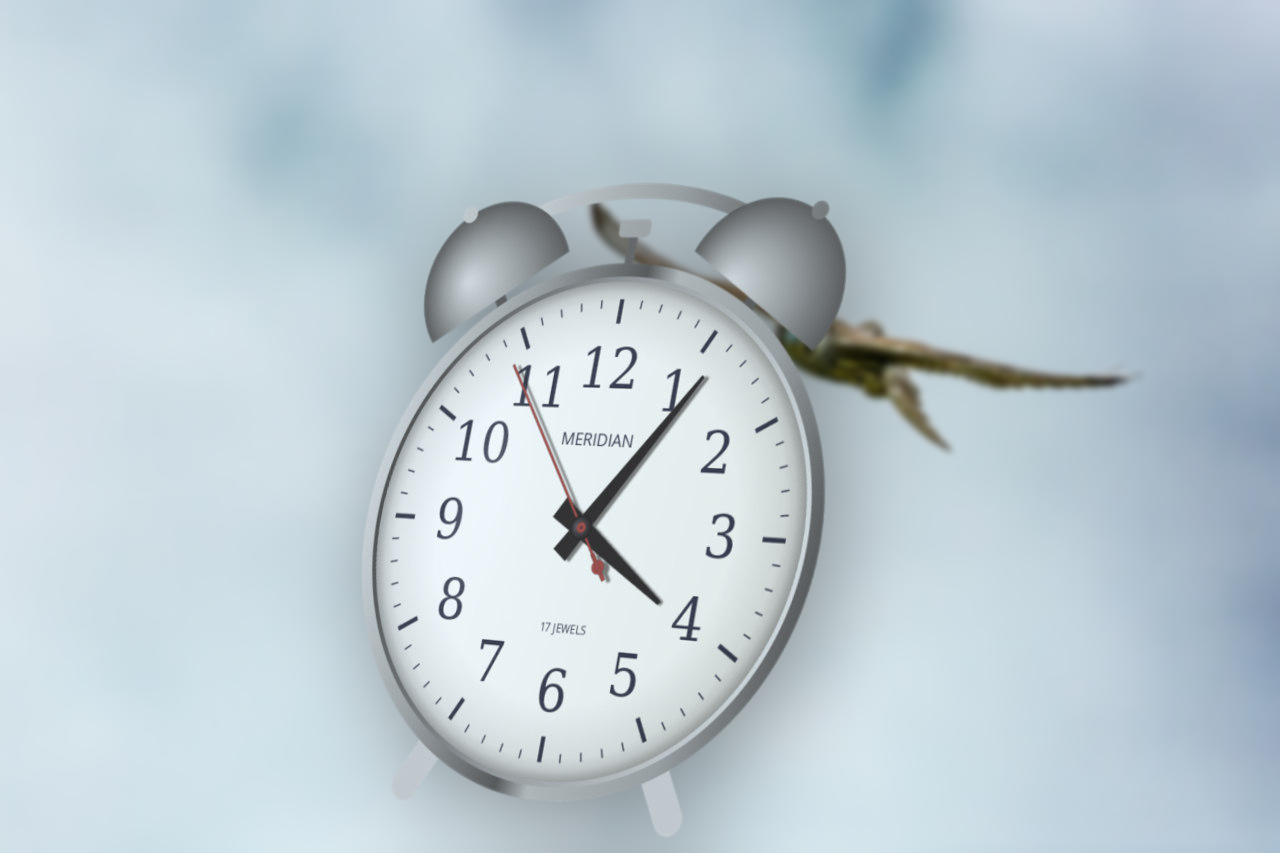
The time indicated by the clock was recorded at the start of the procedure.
4:05:54
